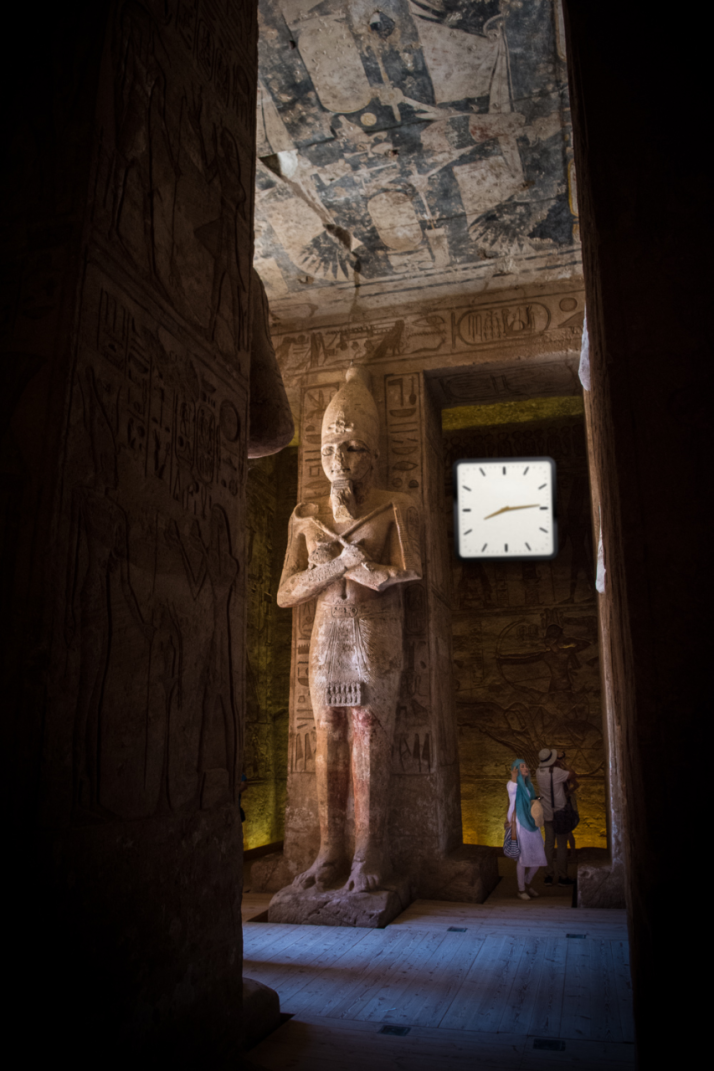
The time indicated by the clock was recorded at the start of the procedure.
8:14
